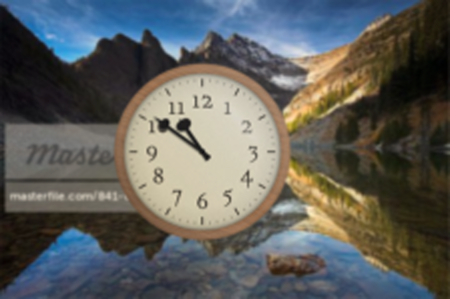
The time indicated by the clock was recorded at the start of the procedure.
10:51
